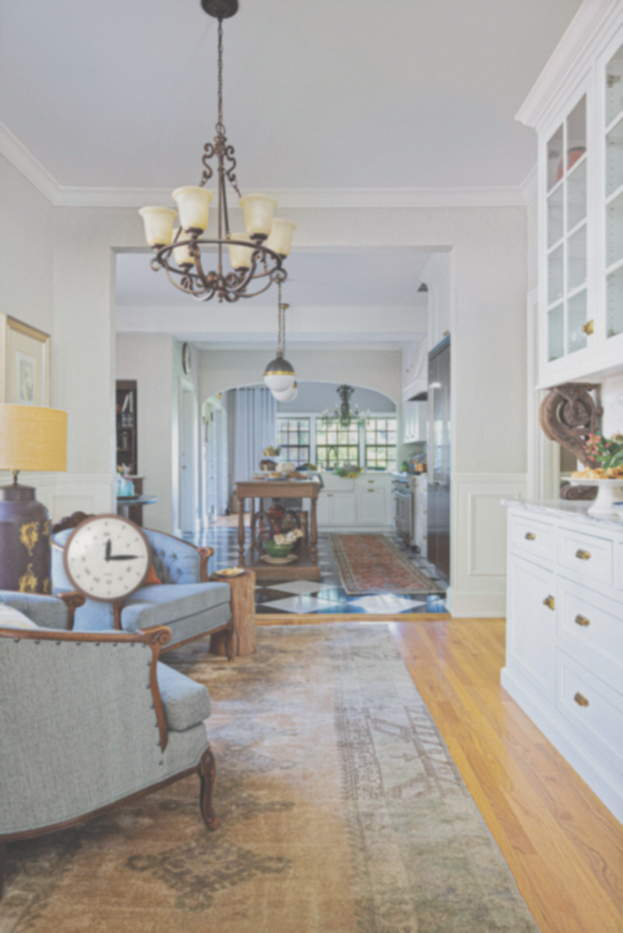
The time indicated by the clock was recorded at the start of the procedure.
12:15
